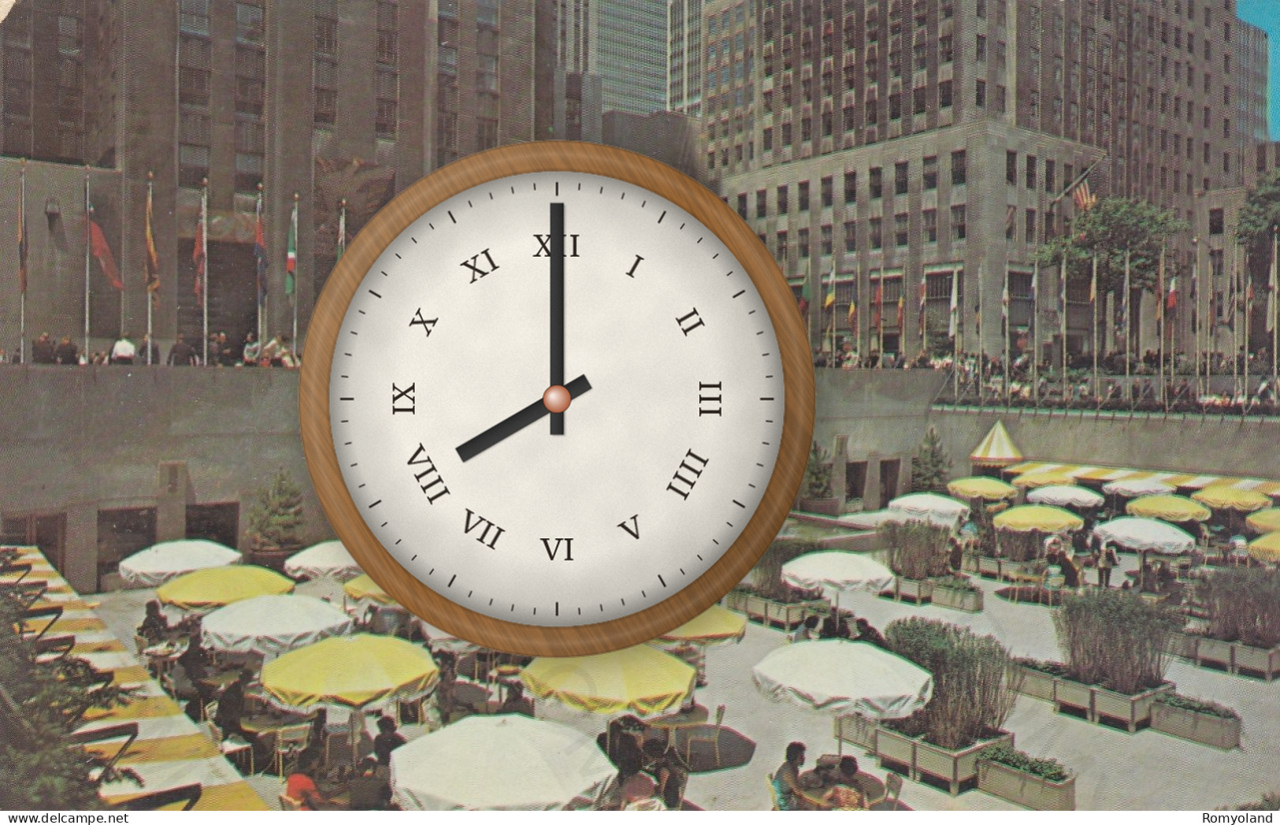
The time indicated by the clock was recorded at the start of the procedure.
8:00
